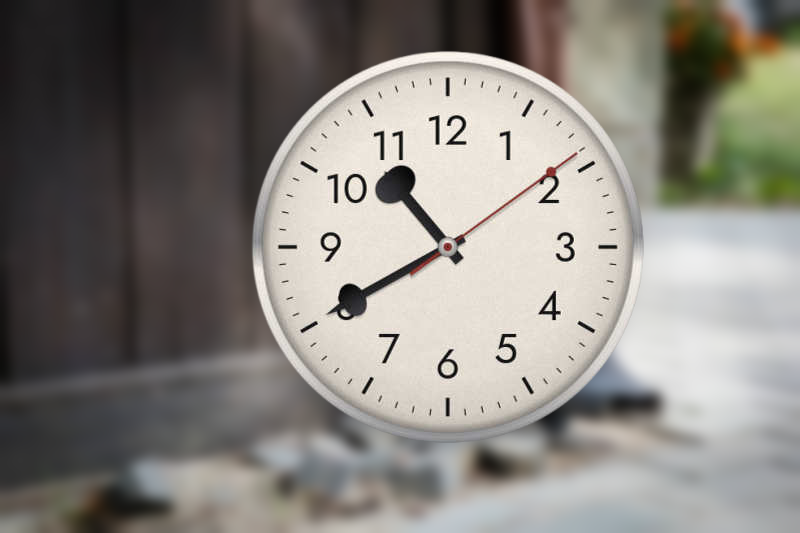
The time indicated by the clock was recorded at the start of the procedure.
10:40:09
